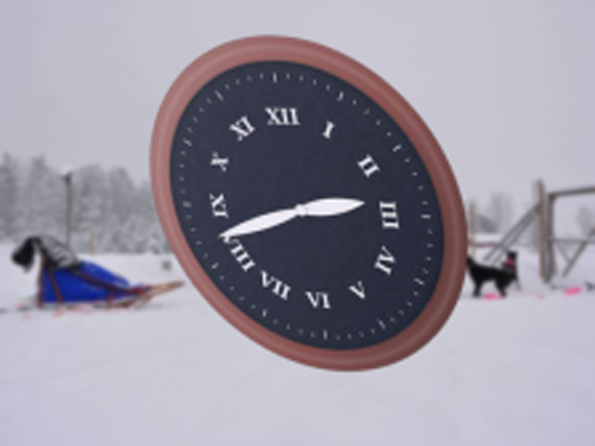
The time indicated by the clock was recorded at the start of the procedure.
2:42
